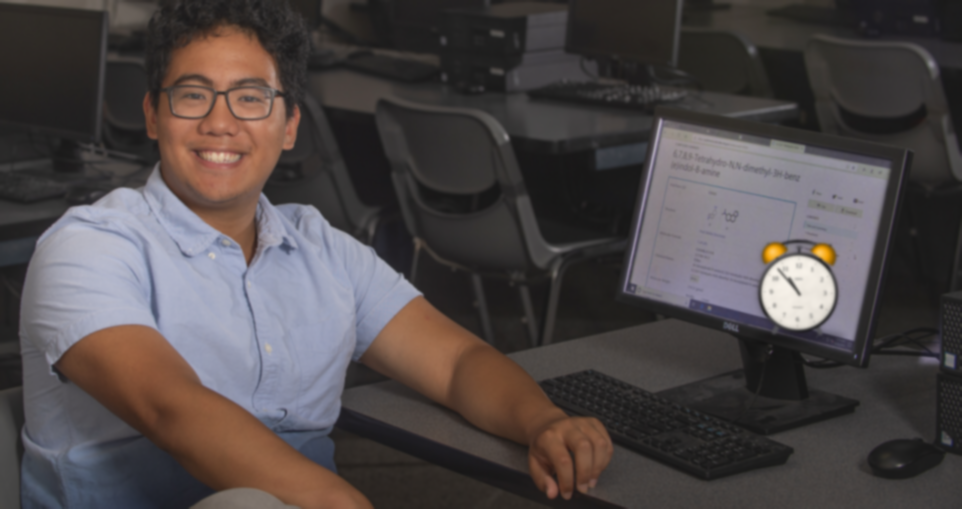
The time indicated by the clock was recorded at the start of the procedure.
10:53
